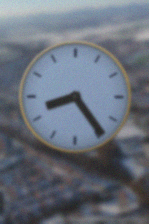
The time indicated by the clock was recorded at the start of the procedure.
8:24
